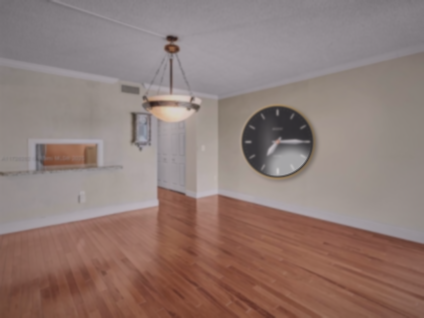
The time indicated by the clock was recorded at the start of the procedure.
7:15
